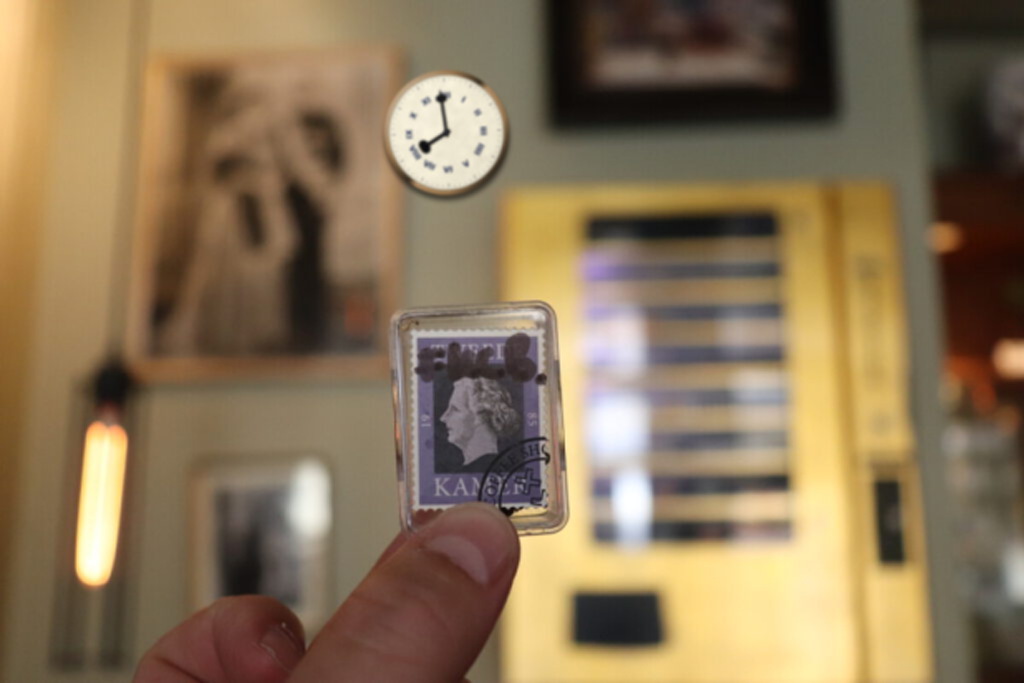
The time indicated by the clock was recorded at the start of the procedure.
7:59
